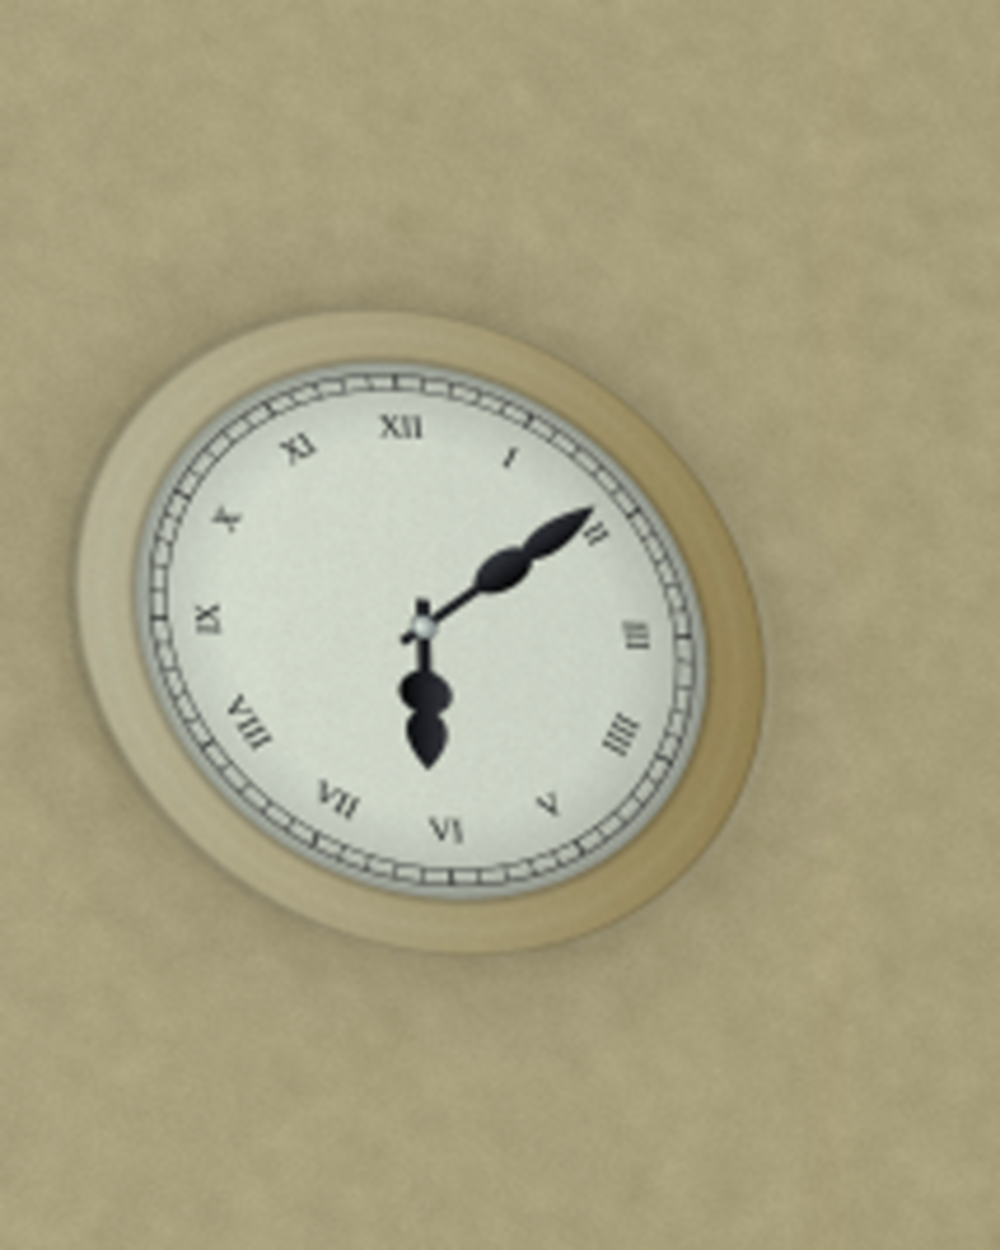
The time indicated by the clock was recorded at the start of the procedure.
6:09
